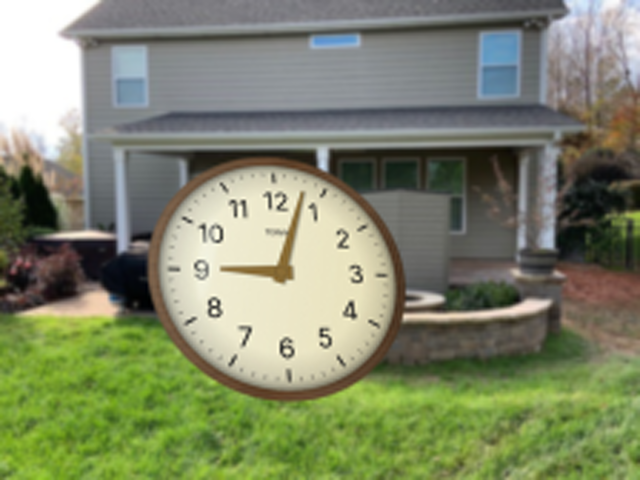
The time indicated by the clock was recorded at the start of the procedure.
9:03
